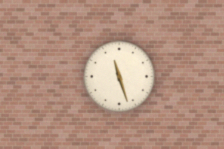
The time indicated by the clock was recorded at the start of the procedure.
11:27
